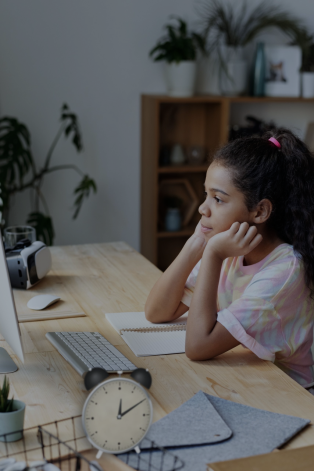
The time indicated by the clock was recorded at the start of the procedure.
12:10
